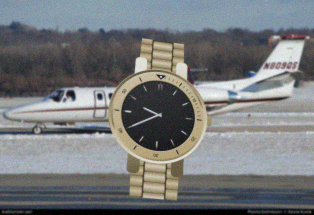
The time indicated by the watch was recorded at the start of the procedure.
9:40
